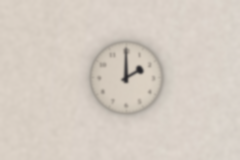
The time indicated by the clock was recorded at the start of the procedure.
2:00
